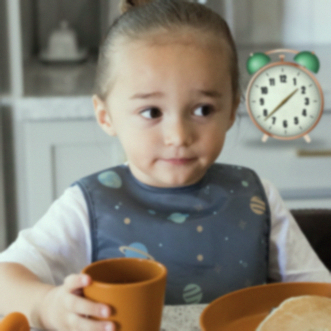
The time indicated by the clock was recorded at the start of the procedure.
1:38
